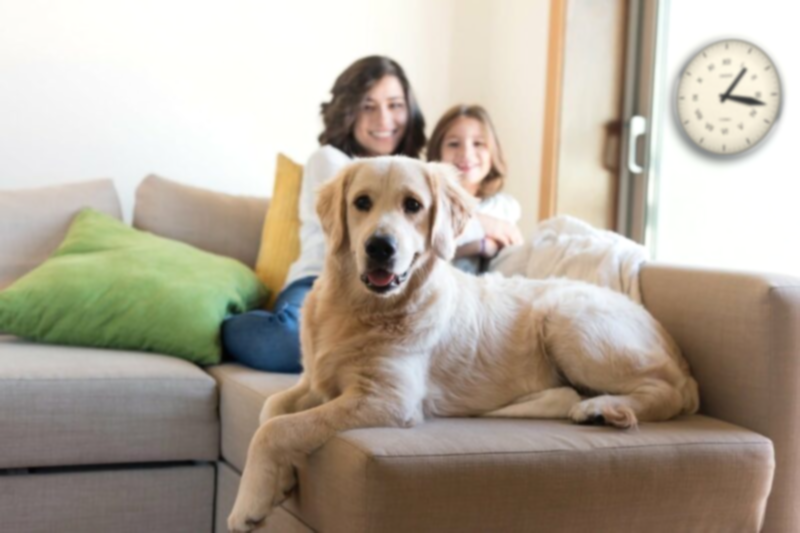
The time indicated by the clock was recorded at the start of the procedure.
1:17
